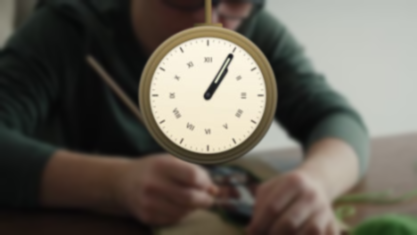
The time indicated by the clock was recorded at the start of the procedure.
1:05
